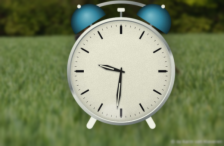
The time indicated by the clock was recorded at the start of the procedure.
9:31
